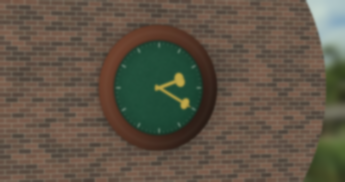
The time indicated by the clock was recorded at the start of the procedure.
2:20
